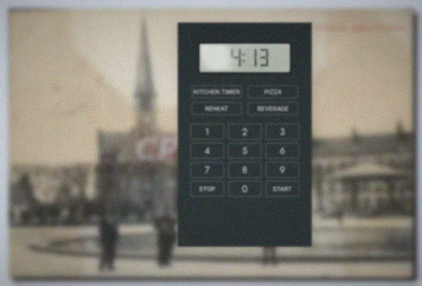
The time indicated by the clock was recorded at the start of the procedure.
4:13
